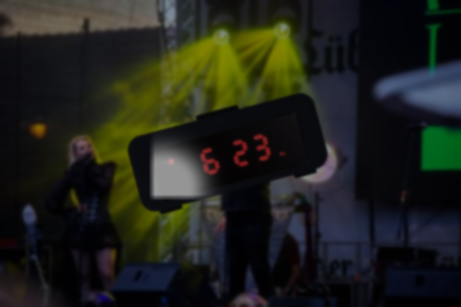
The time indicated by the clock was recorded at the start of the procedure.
6:23
